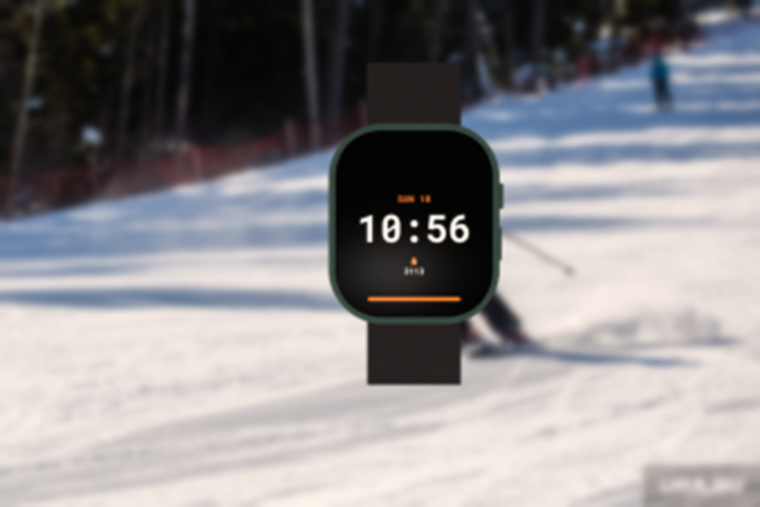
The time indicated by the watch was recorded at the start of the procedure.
10:56
